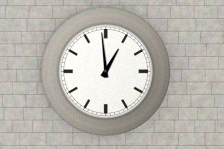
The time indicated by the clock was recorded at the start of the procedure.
12:59
